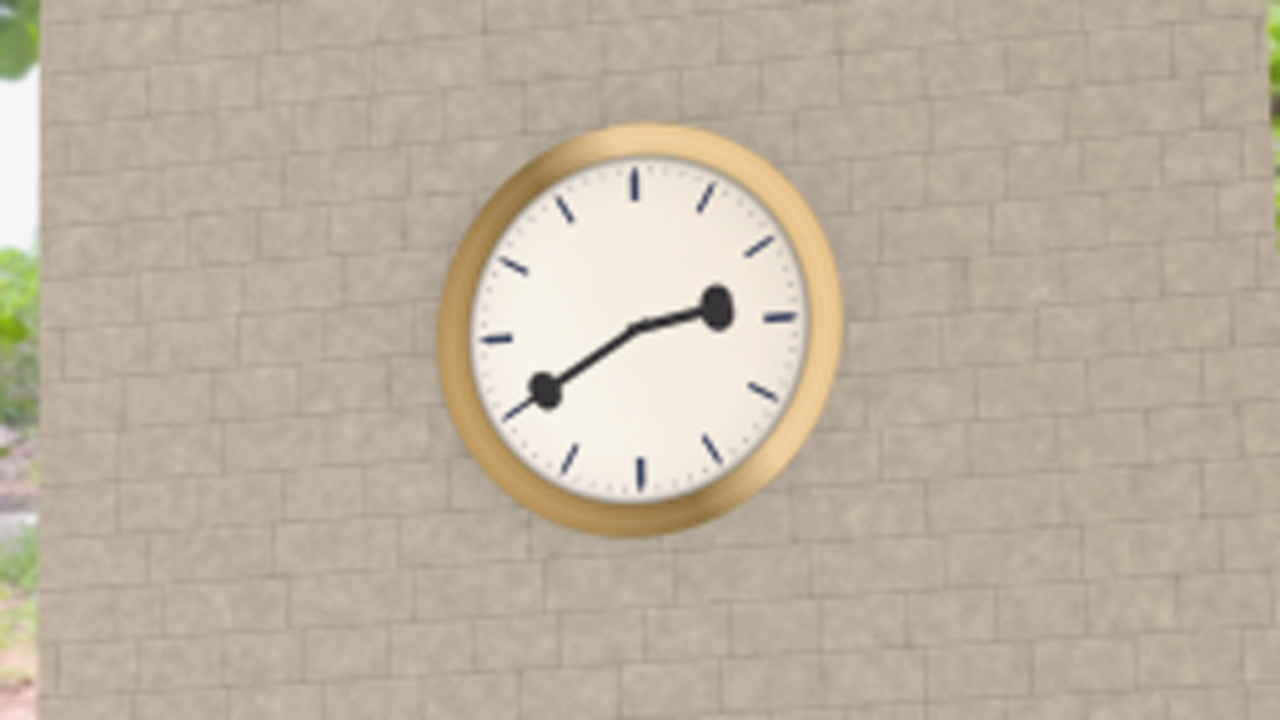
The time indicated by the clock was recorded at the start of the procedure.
2:40
